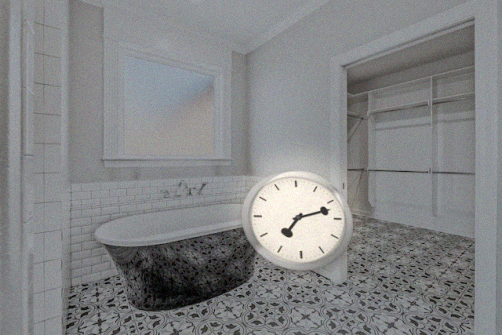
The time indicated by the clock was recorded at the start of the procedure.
7:12
